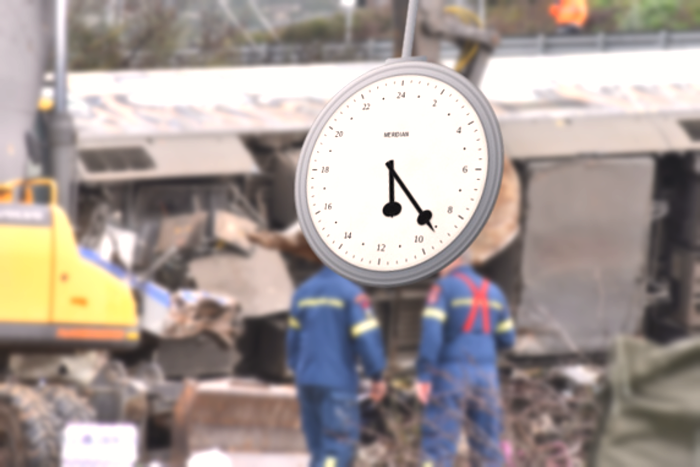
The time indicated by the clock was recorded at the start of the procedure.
11:23
